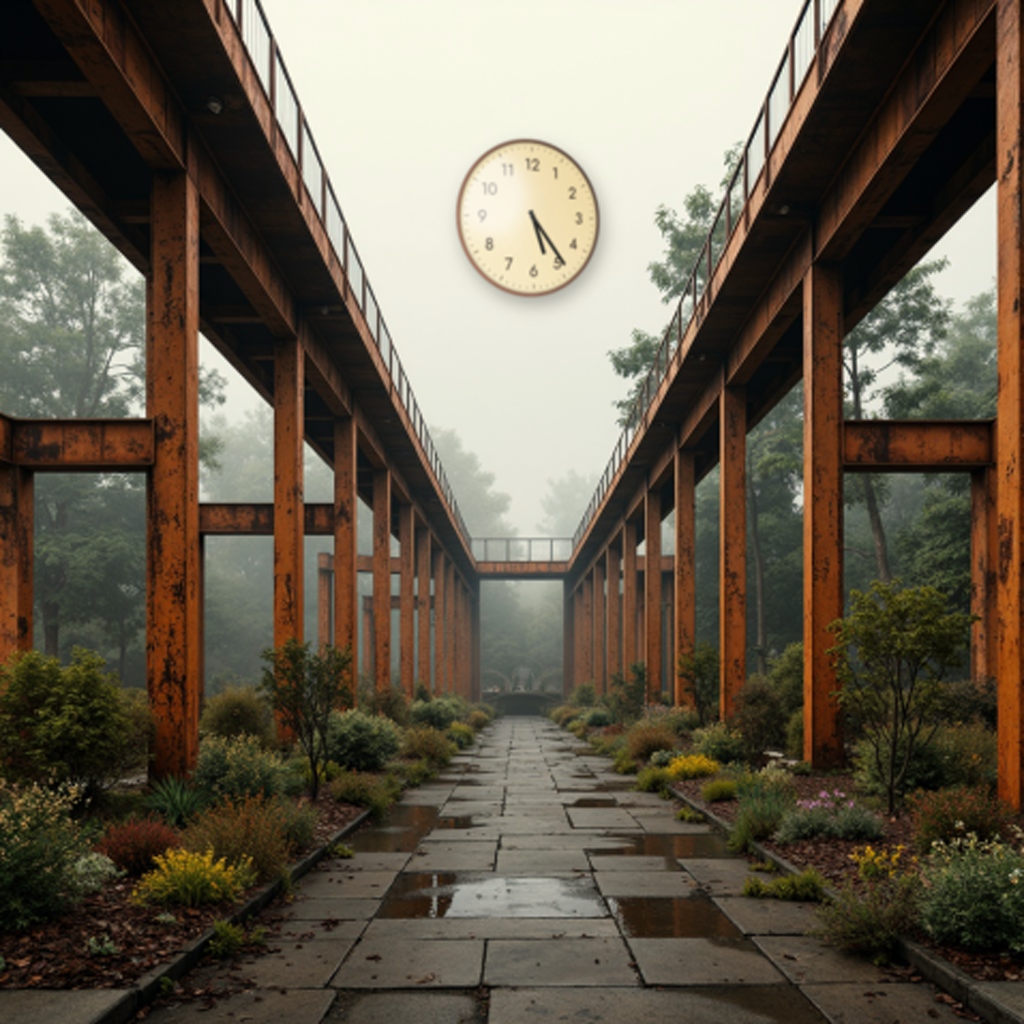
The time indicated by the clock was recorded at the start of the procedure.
5:24
